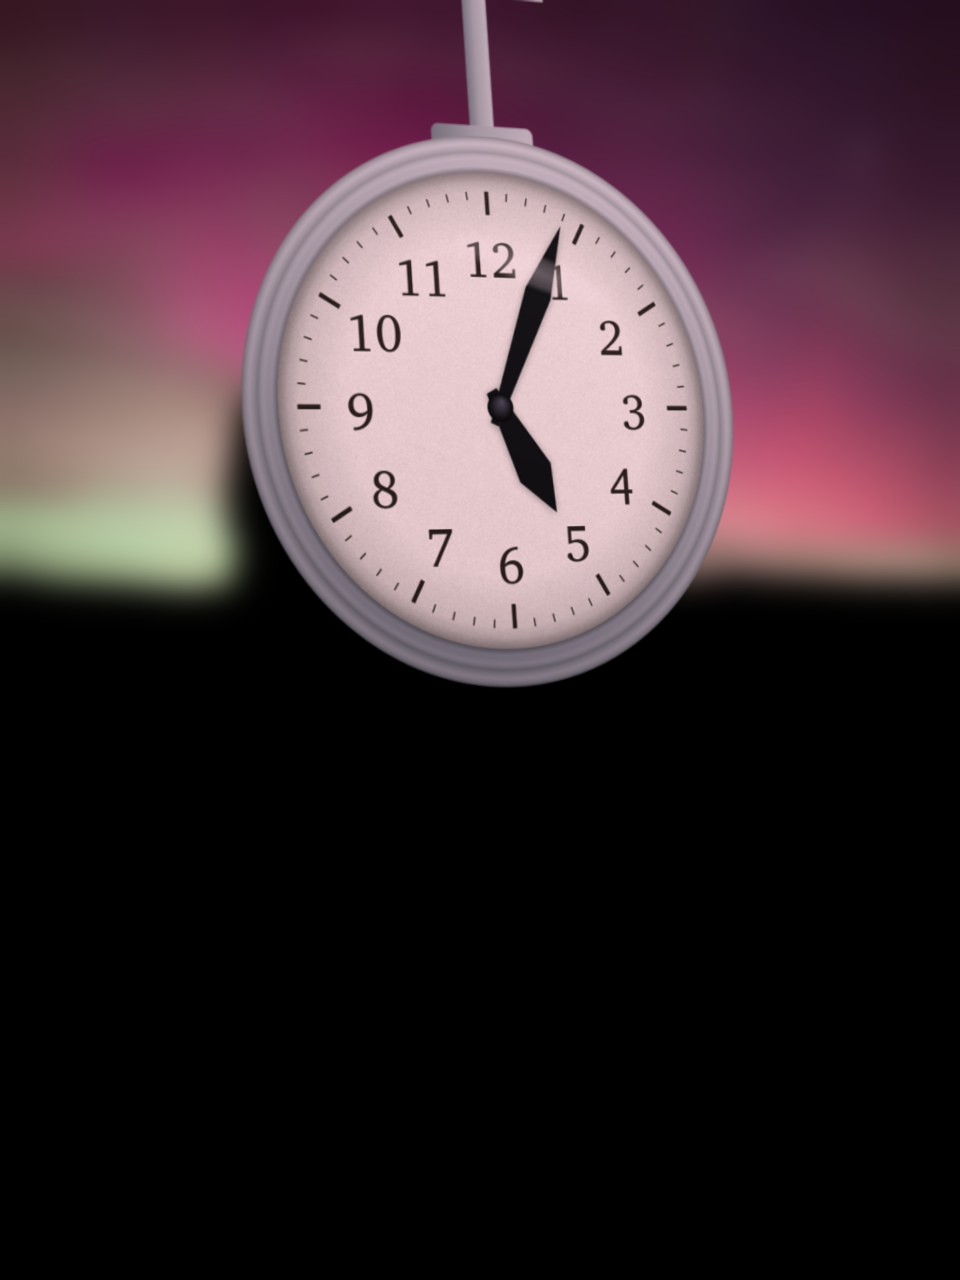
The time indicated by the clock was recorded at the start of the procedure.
5:04
